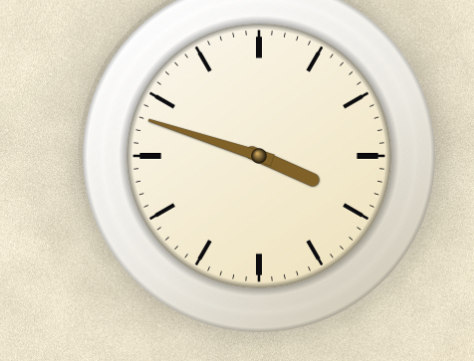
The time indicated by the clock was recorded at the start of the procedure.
3:48
